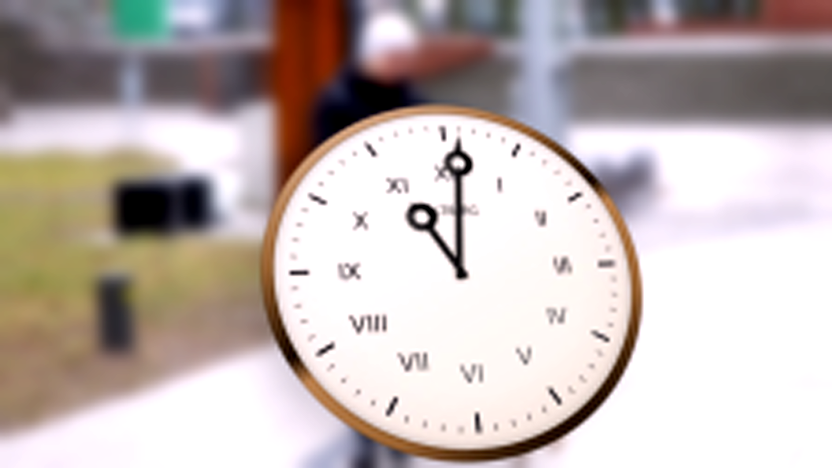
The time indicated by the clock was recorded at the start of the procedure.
11:01
